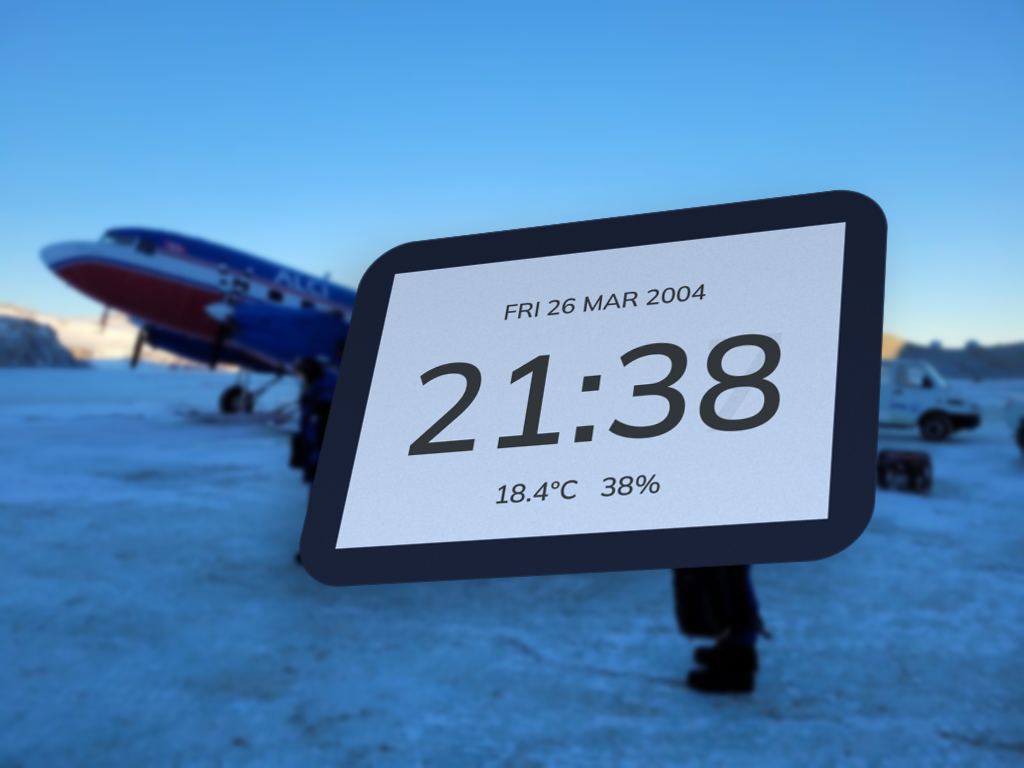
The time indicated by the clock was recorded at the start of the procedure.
21:38
